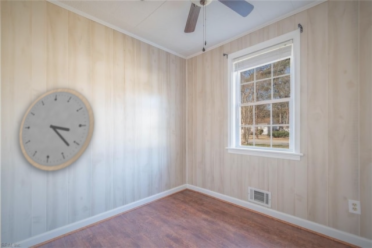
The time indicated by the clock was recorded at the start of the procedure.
3:22
